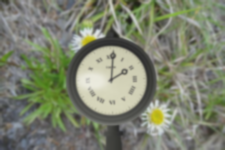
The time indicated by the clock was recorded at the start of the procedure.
2:01
